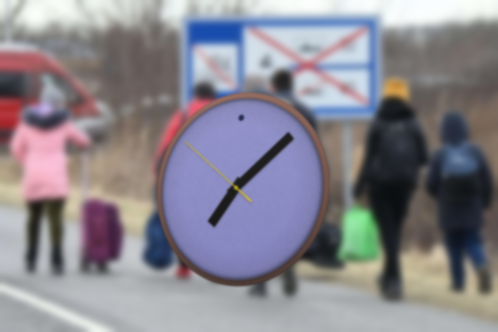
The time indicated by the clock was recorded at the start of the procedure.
7:07:51
